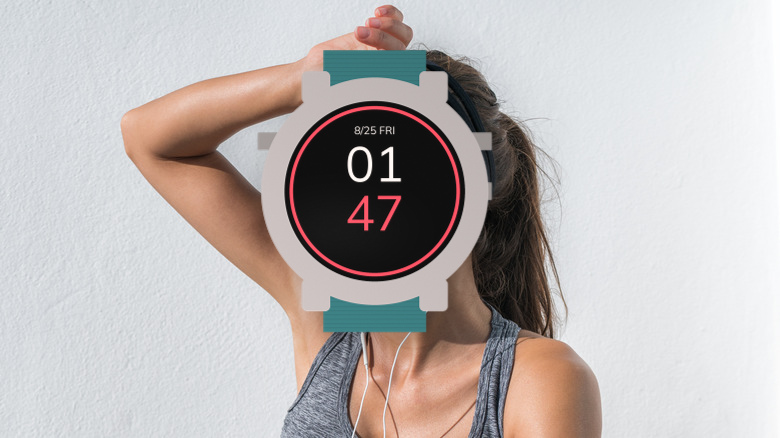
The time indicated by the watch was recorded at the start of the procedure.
1:47
